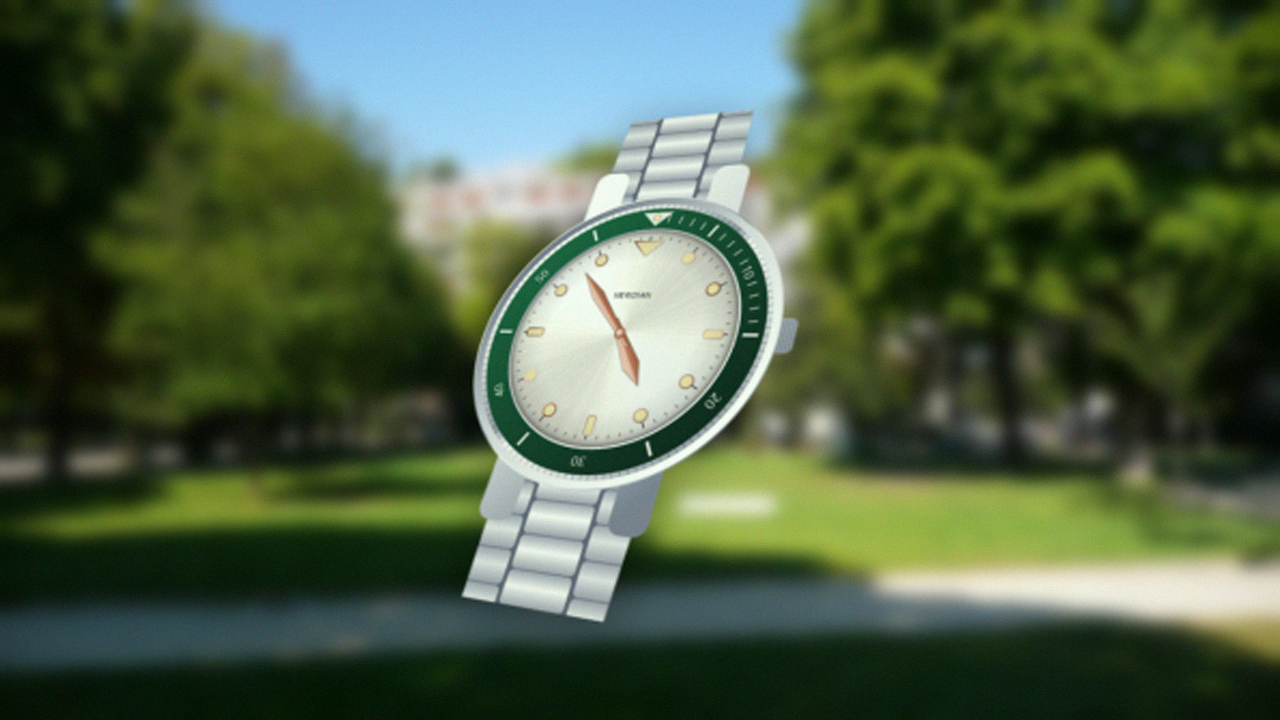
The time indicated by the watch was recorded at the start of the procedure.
4:53
